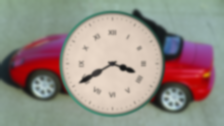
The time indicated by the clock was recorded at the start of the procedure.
3:40
